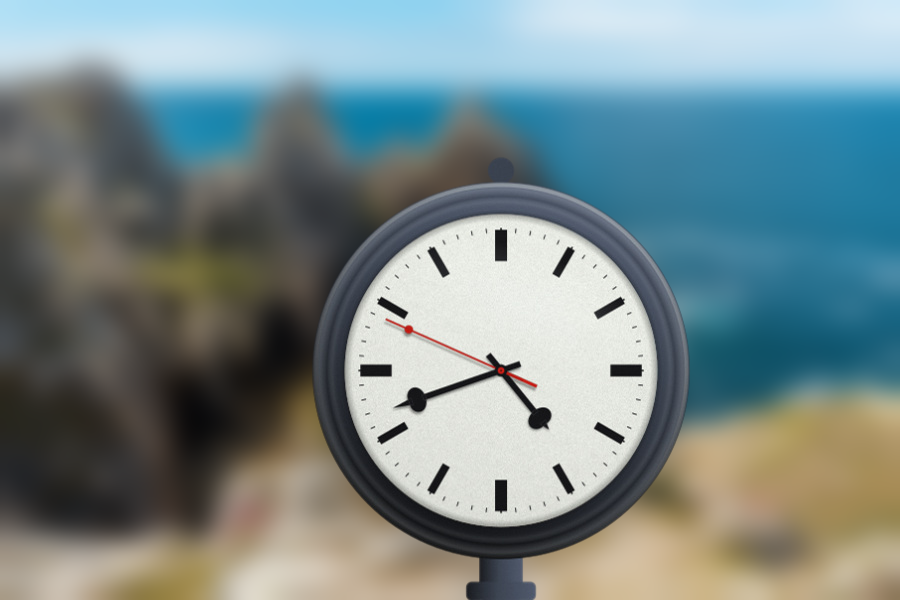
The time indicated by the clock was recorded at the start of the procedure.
4:41:49
